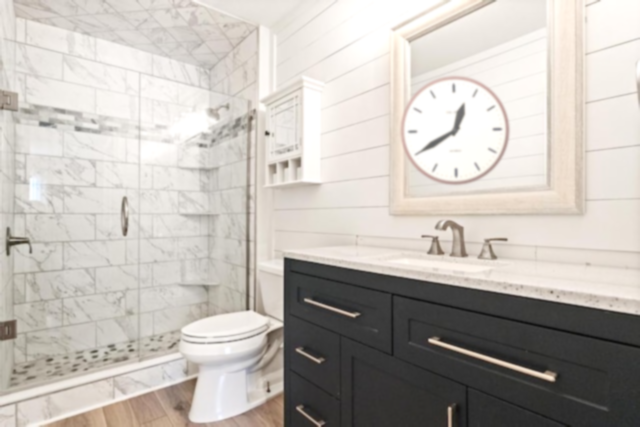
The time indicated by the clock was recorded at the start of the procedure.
12:40
